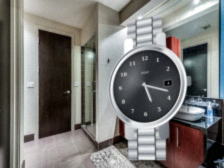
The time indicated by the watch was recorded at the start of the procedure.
5:18
